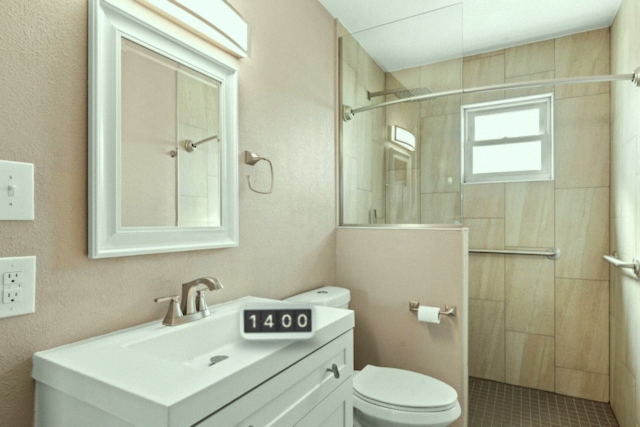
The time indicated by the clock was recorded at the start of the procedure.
14:00
